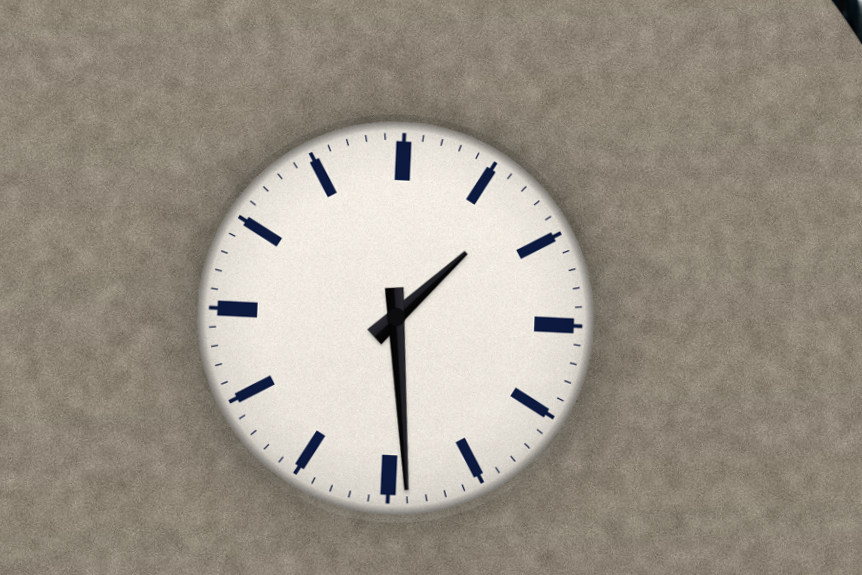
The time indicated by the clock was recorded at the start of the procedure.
1:29
